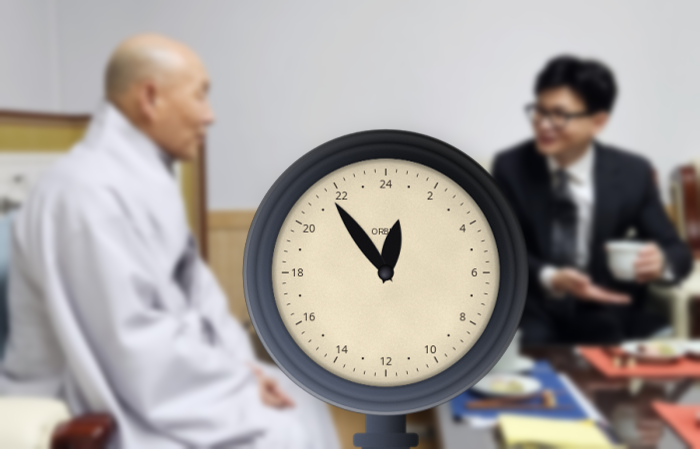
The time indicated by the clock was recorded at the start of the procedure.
0:54
